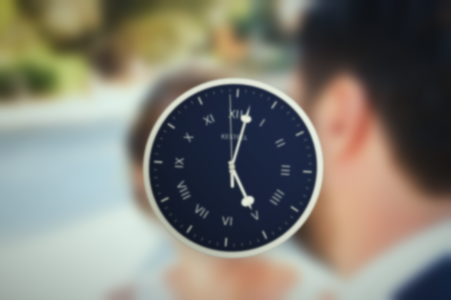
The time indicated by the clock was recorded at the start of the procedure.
5:01:59
